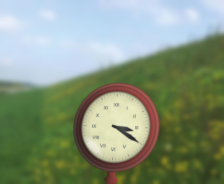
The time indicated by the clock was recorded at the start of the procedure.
3:20
